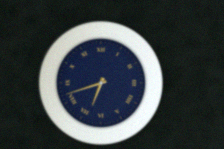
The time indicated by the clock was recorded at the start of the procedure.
6:42
